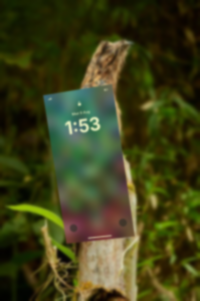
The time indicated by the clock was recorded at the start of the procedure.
1:53
